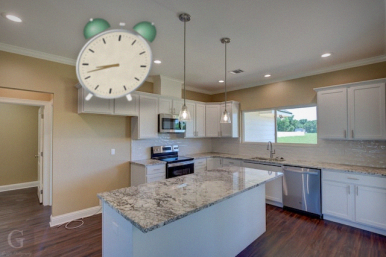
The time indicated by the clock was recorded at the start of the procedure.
8:42
